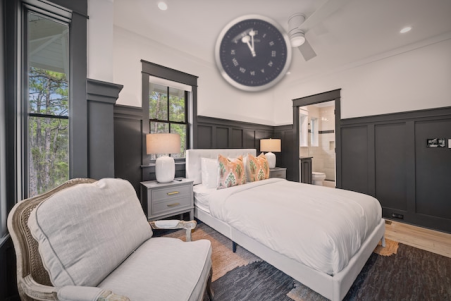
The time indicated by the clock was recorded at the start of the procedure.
10:59
